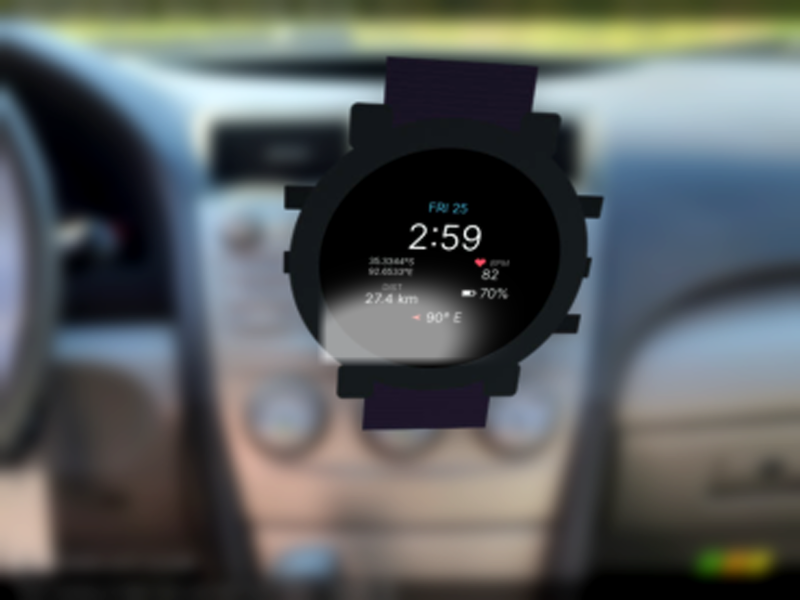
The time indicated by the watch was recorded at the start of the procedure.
2:59
